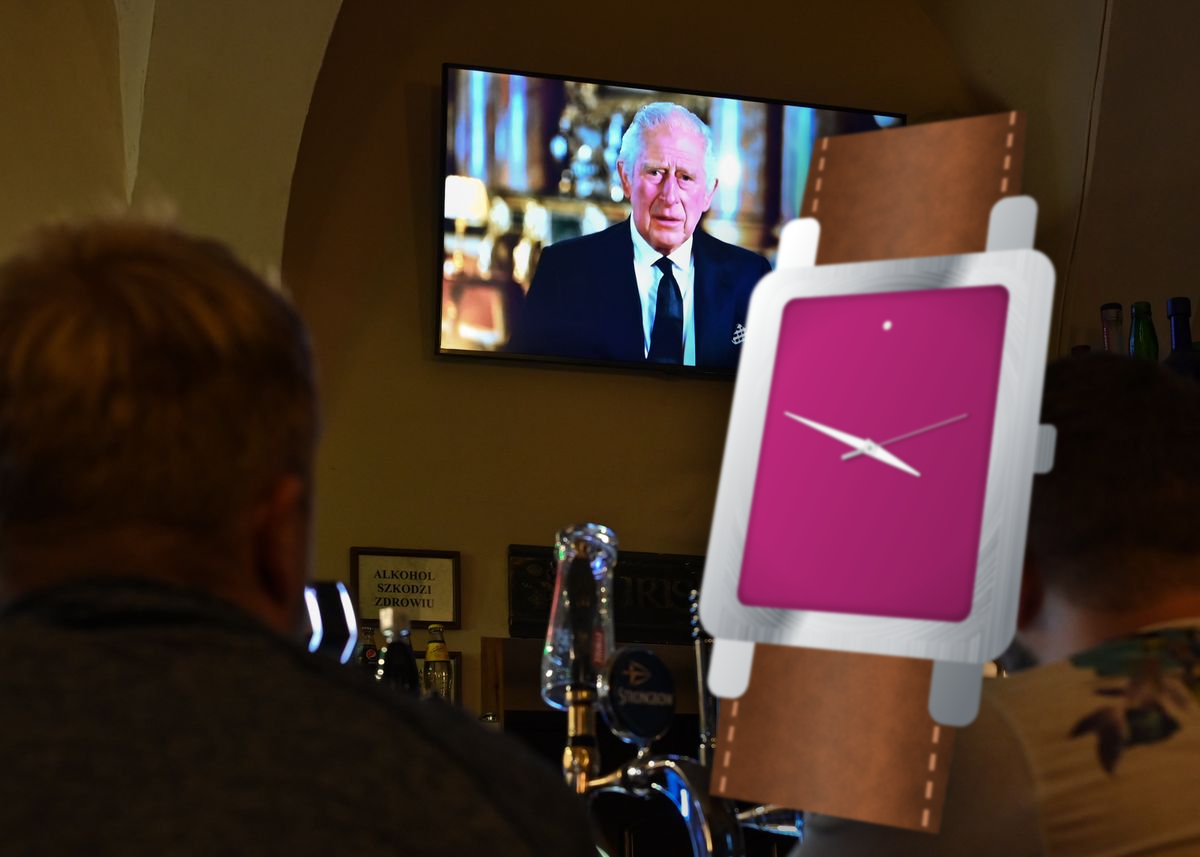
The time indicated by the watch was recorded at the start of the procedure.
3:48:12
